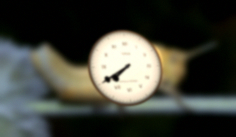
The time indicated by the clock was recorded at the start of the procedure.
7:40
